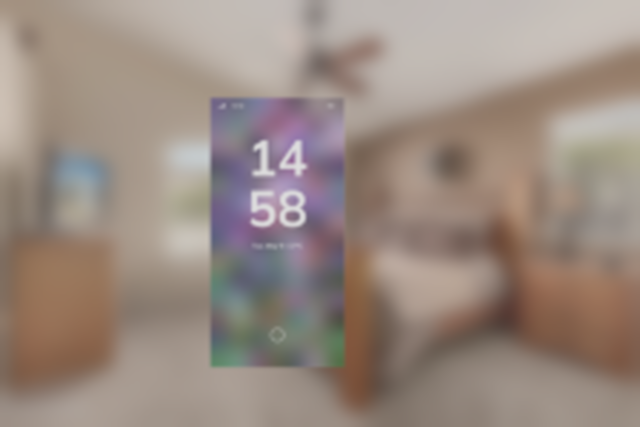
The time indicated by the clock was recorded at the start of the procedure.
14:58
